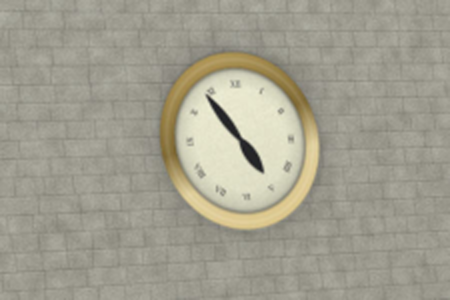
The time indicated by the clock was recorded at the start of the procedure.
4:54
